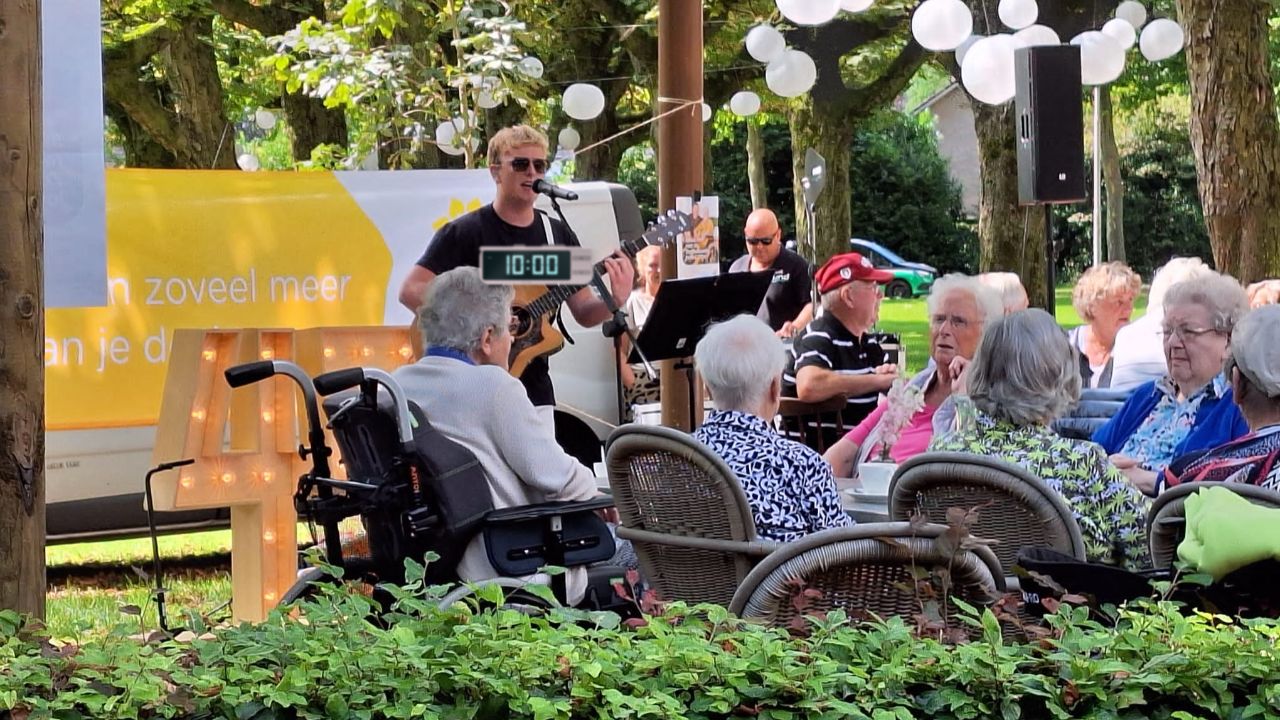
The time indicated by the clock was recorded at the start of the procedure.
10:00
